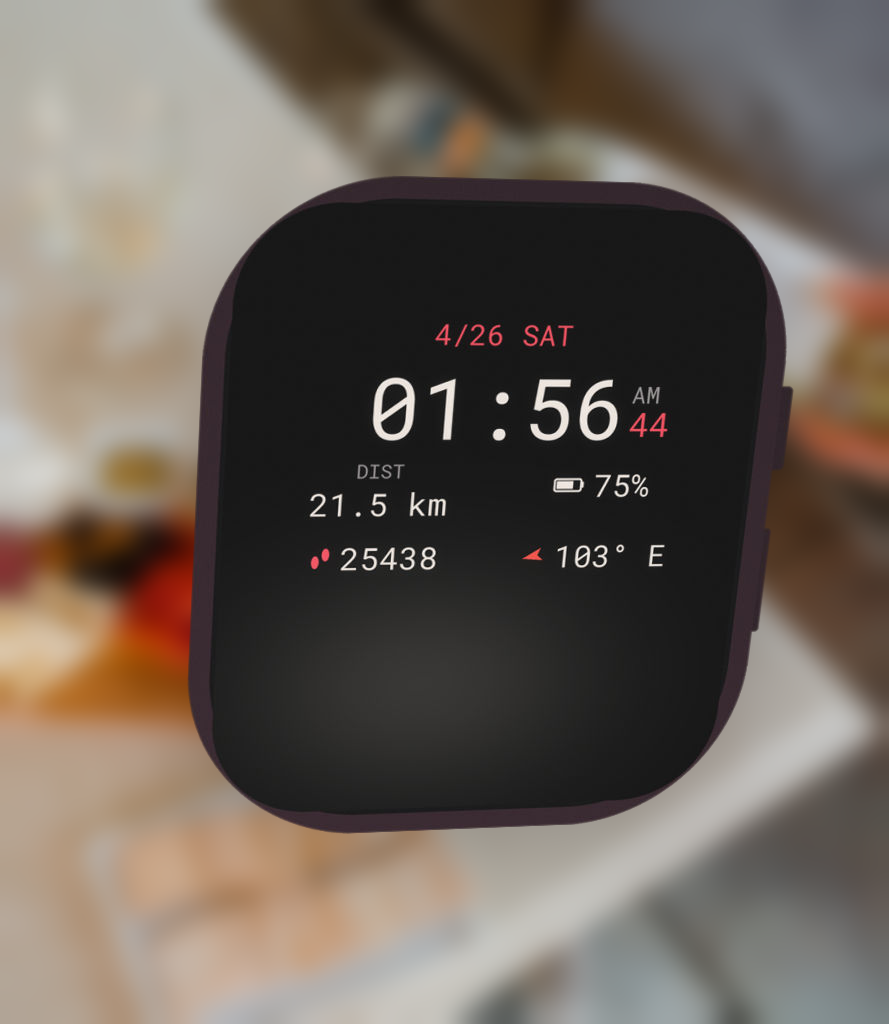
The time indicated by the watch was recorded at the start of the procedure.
1:56:44
